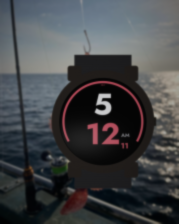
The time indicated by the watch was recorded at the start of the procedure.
5:12
